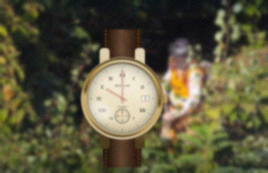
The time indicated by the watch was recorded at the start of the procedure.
10:00
